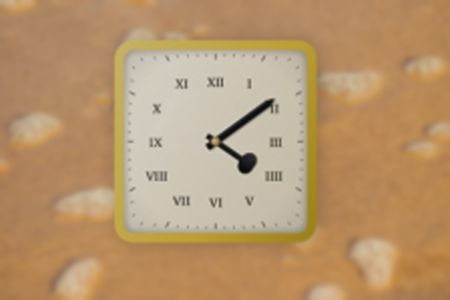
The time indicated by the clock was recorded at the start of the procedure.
4:09
